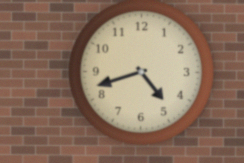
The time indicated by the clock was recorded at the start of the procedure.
4:42
